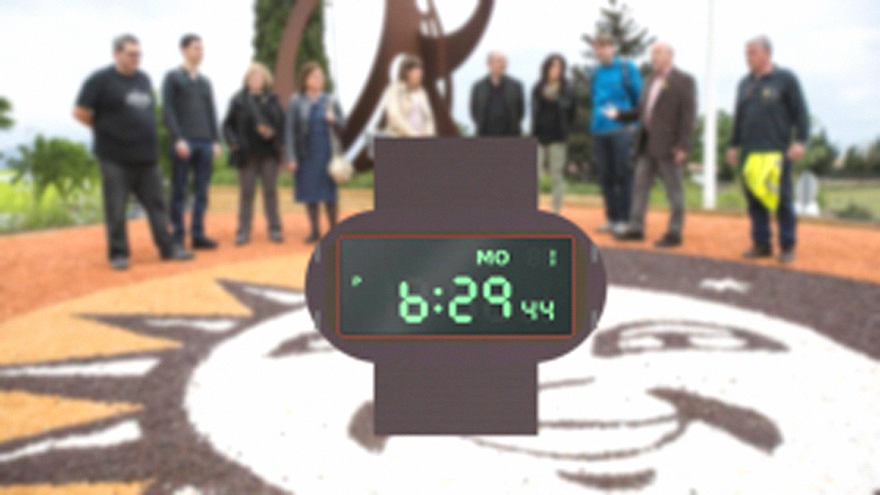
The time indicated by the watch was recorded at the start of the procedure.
6:29:44
